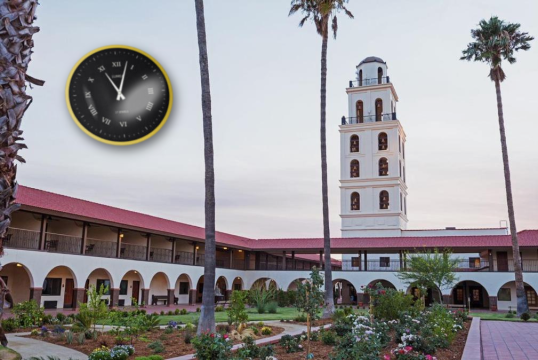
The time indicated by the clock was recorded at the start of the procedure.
11:03
